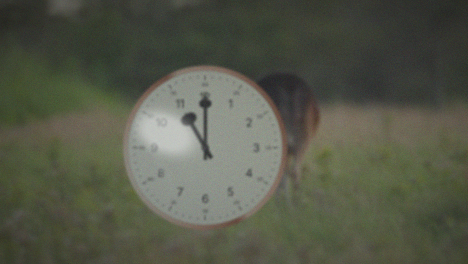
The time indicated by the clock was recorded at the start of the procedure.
11:00
